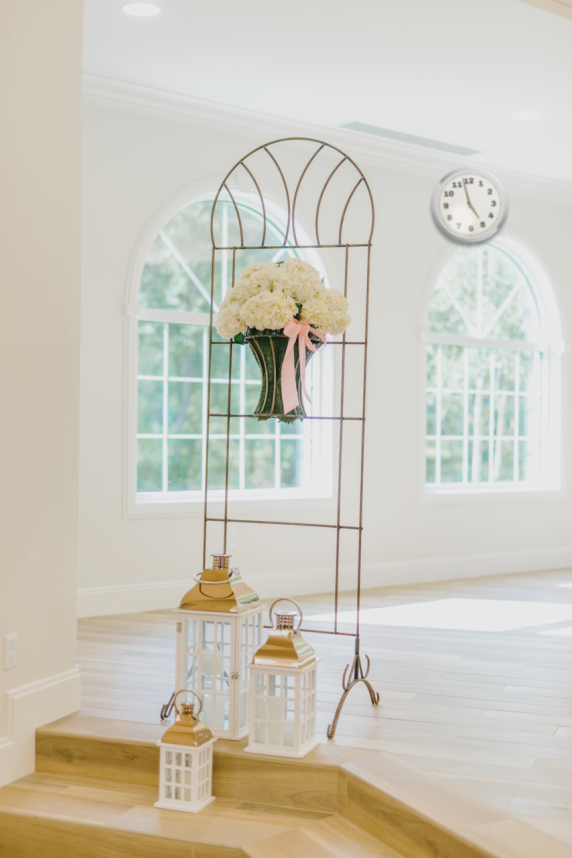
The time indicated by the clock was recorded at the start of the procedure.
4:58
